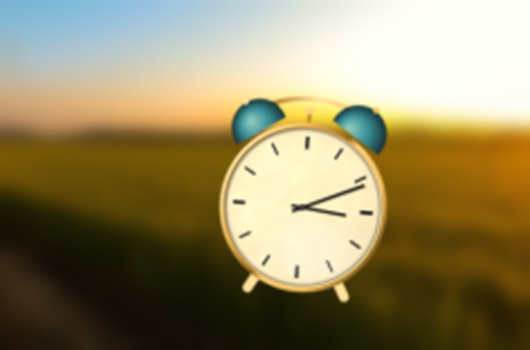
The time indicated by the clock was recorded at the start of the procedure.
3:11
